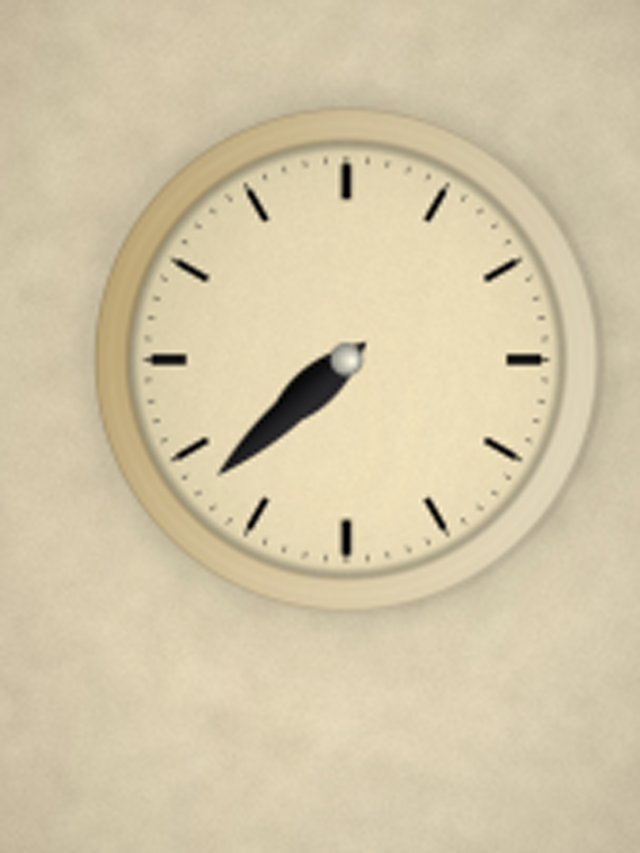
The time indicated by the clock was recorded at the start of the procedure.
7:38
